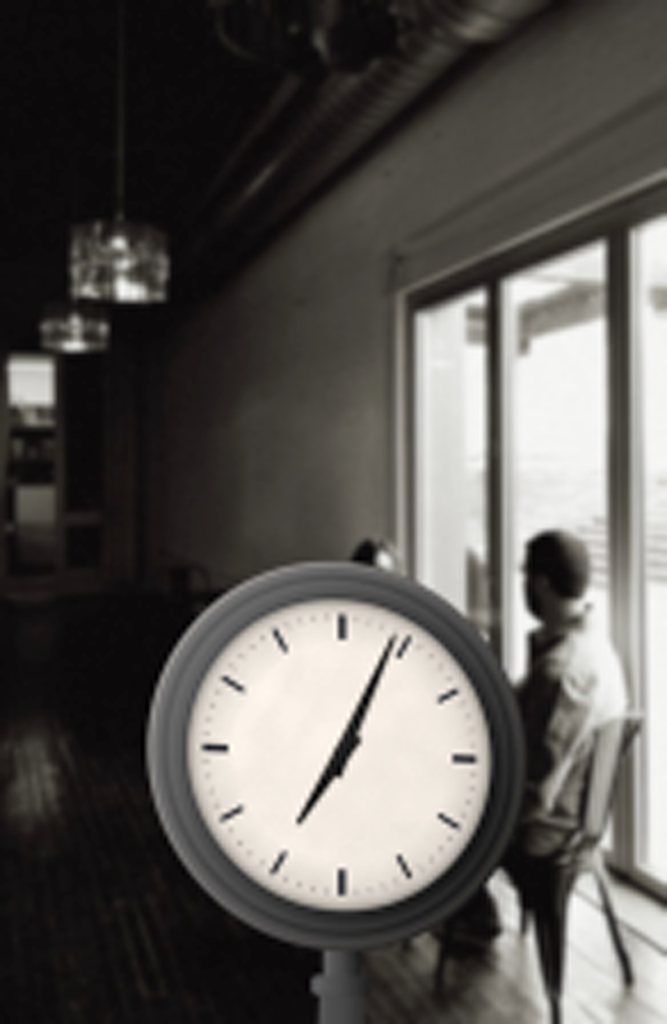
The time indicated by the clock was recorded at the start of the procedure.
7:04
